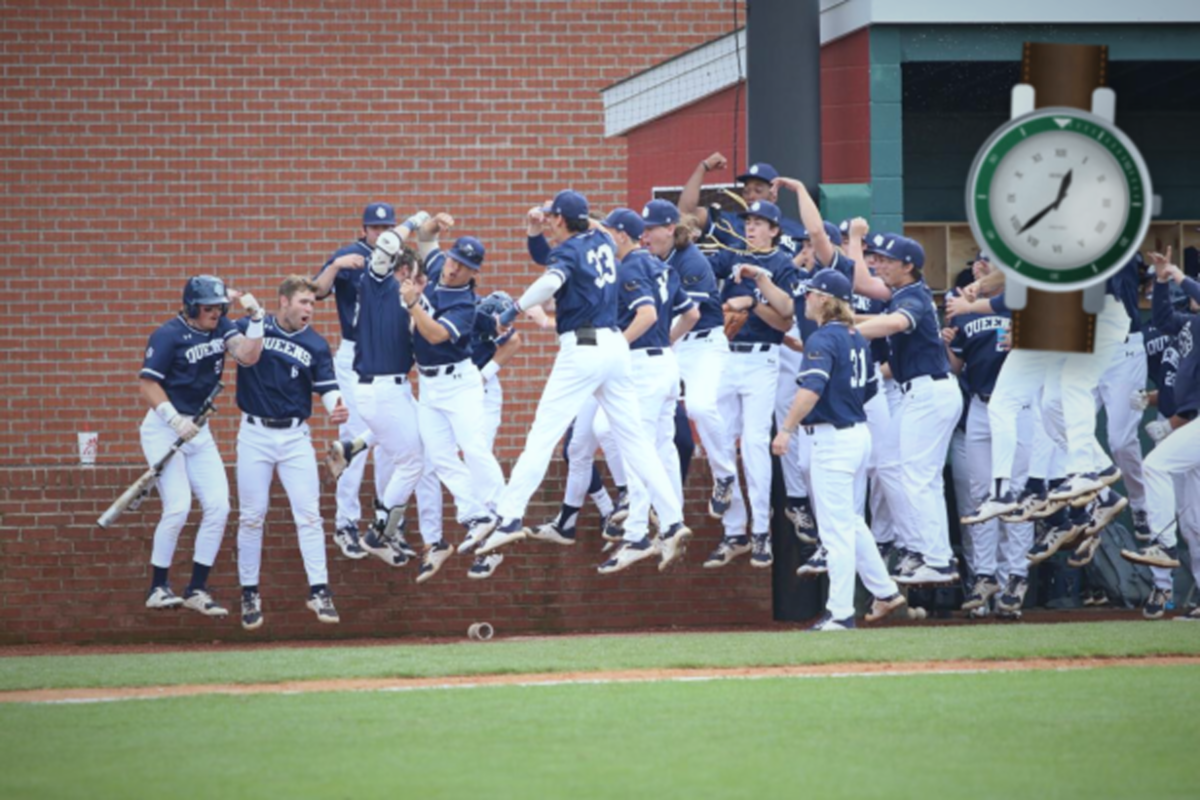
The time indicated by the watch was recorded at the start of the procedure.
12:38
